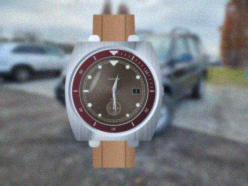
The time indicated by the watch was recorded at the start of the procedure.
12:29
